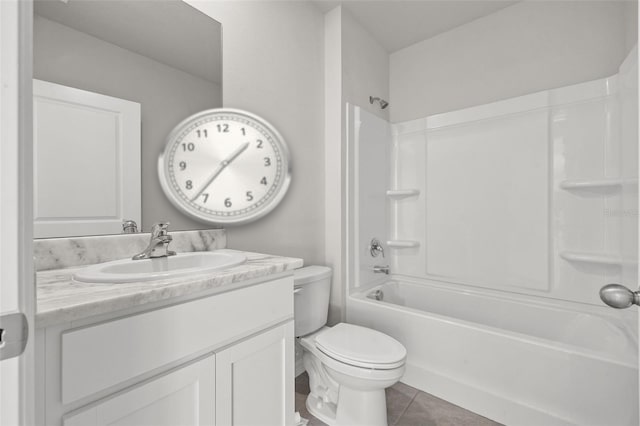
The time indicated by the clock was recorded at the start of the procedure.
1:37
